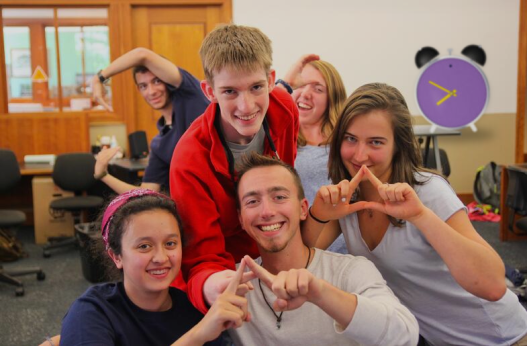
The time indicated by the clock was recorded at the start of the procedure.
7:50
